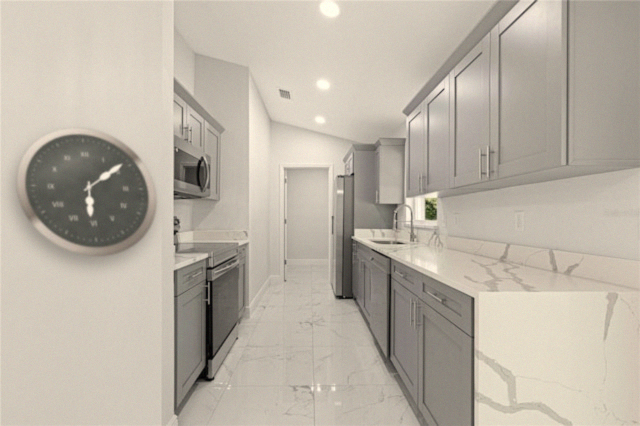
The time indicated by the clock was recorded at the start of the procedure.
6:09
